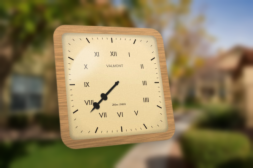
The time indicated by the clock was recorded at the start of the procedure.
7:38
